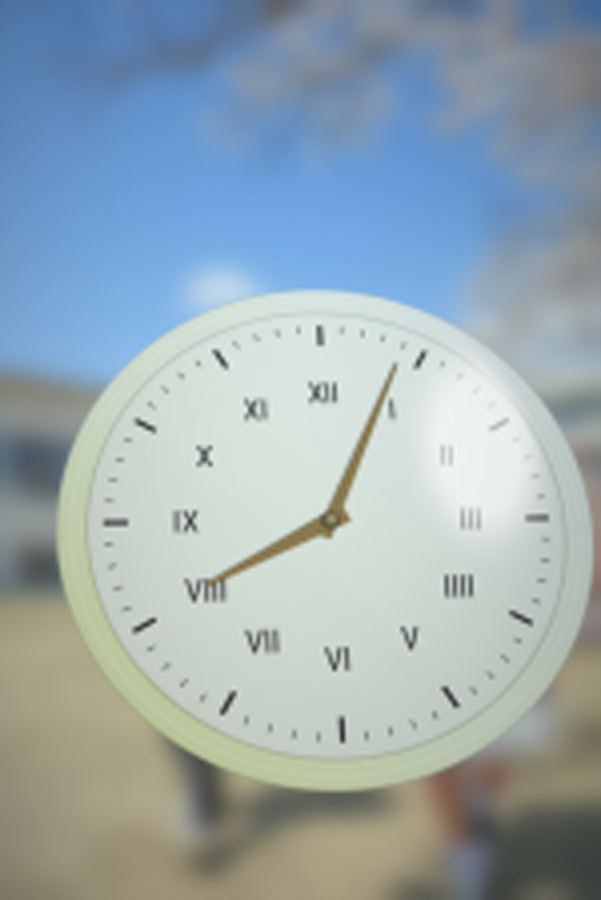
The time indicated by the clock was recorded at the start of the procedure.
8:04
